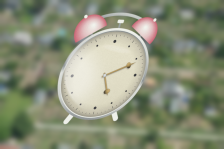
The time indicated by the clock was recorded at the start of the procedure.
5:11
